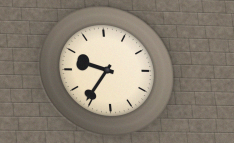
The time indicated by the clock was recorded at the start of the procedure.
9:36
